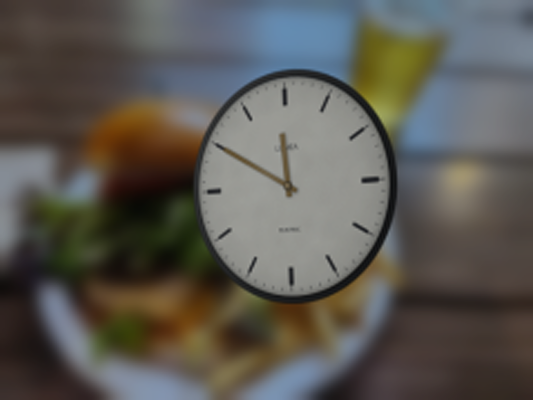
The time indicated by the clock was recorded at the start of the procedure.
11:50
